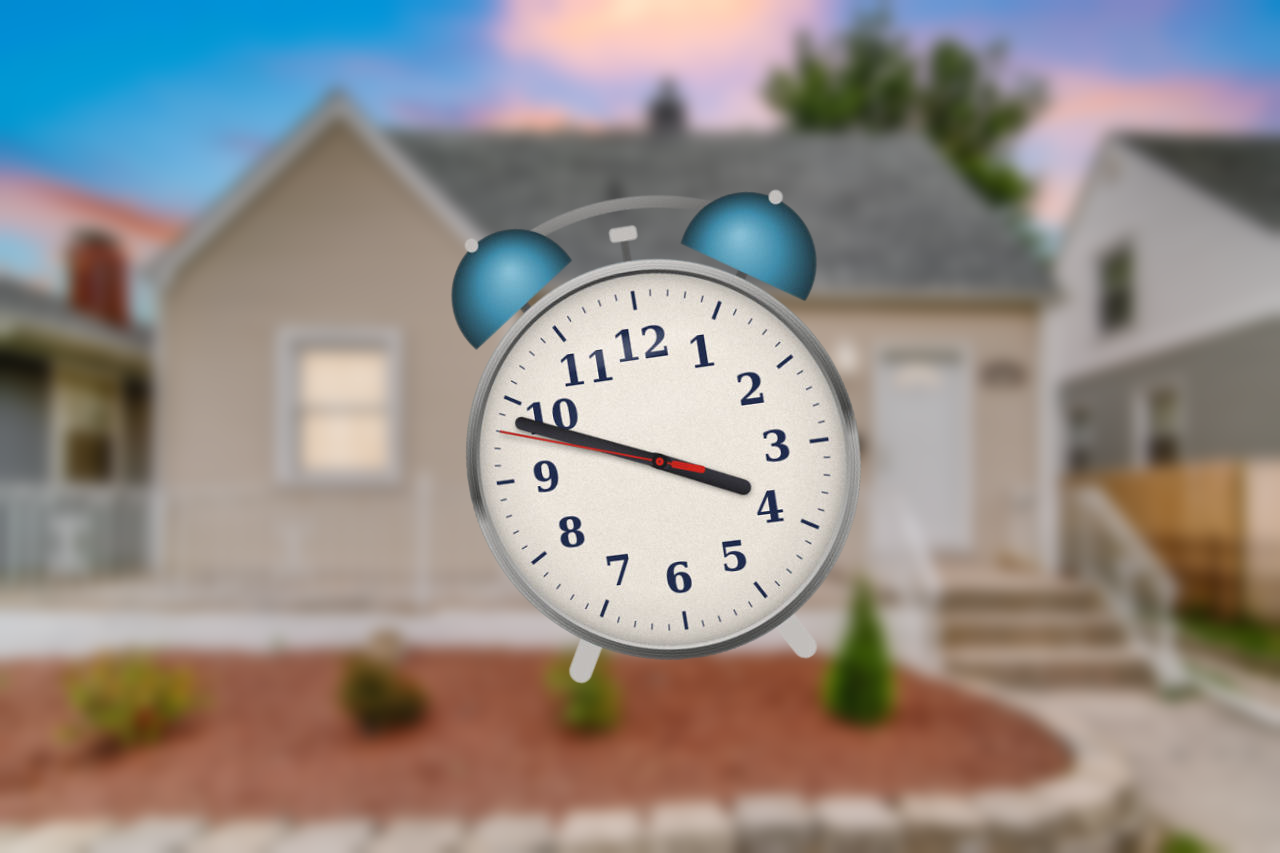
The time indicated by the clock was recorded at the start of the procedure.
3:48:48
